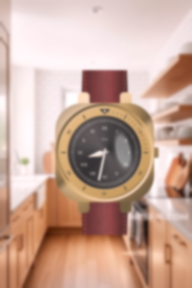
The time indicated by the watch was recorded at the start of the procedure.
8:32
